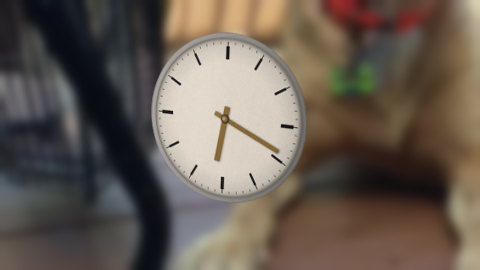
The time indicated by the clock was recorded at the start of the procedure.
6:19
